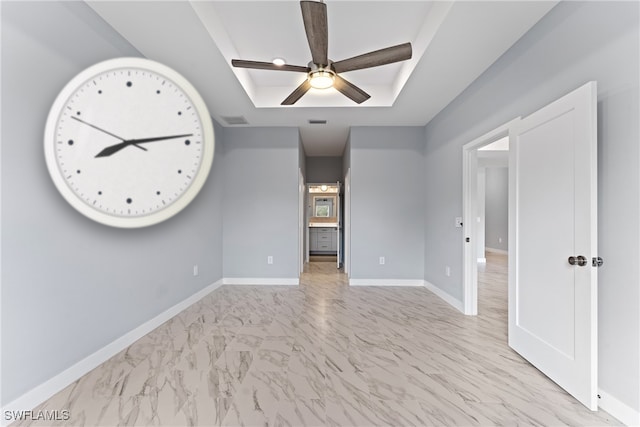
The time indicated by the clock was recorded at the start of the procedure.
8:13:49
